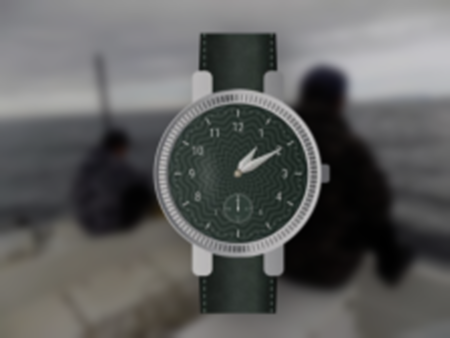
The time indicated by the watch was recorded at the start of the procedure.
1:10
